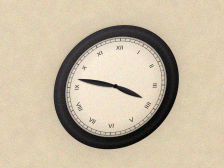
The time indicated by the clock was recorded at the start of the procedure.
3:47
